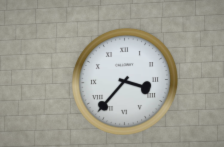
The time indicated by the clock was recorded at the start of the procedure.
3:37
